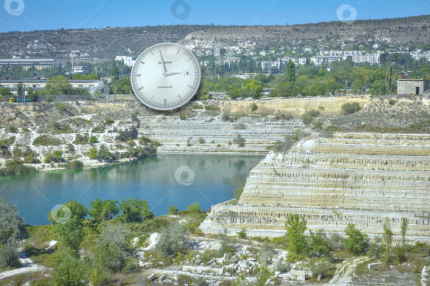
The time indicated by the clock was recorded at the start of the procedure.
2:58
